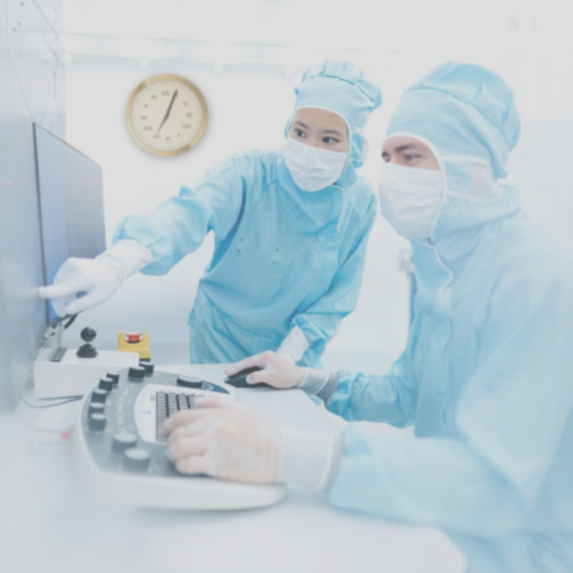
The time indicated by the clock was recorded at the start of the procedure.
7:04
